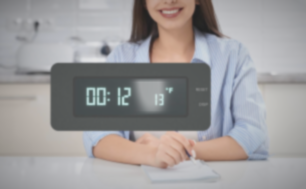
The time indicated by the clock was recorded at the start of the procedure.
0:12
